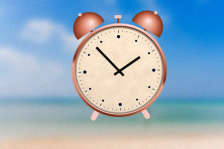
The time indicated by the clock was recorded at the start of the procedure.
1:53
